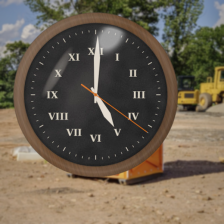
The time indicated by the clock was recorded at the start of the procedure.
5:00:21
